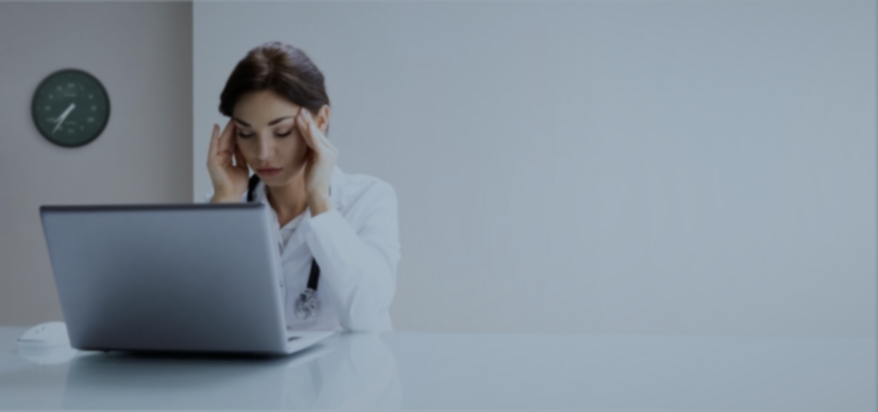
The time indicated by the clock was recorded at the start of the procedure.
7:36
